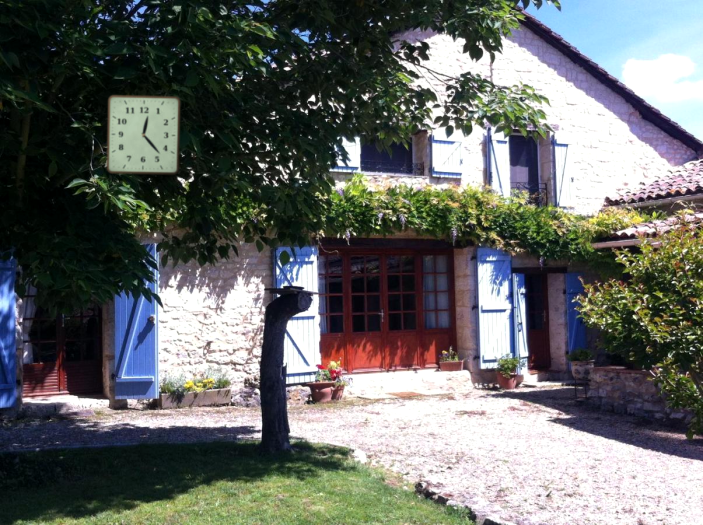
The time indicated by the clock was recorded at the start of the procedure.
12:23
